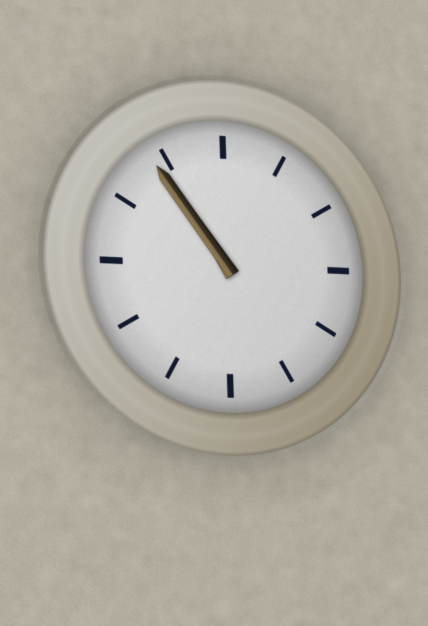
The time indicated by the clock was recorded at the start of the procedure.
10:54
